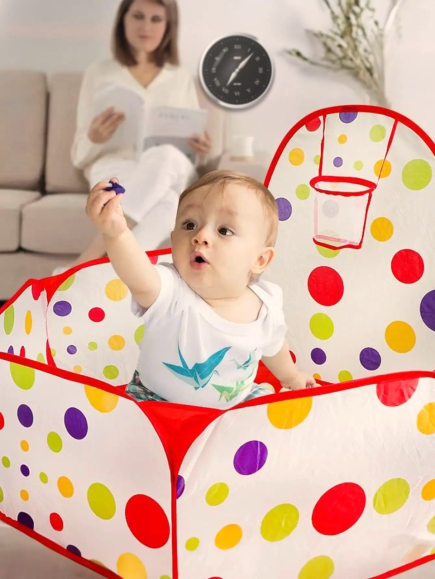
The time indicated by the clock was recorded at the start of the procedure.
7:07
